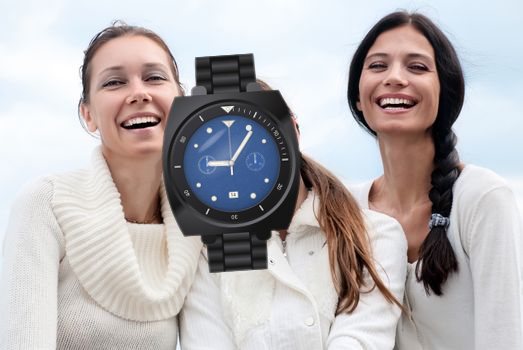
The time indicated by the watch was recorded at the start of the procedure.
9:06
